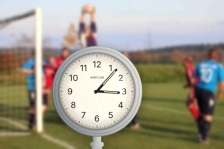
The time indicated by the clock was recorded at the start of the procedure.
3:07
